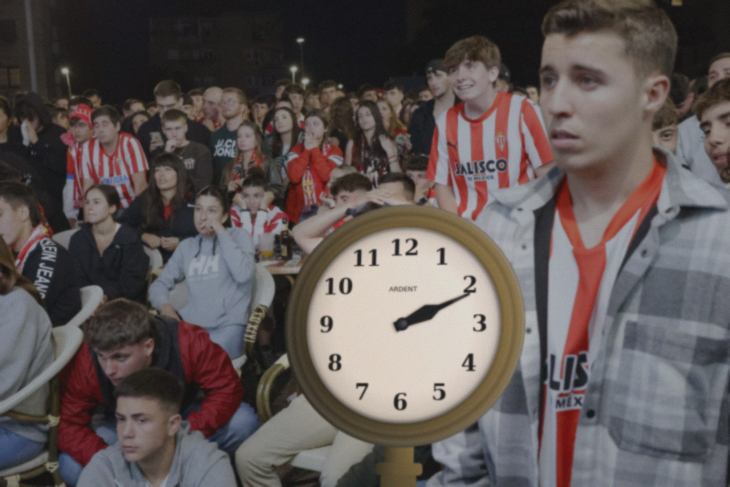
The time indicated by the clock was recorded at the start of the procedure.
2:11
